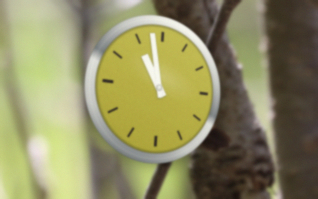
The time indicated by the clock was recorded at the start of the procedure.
10:58
